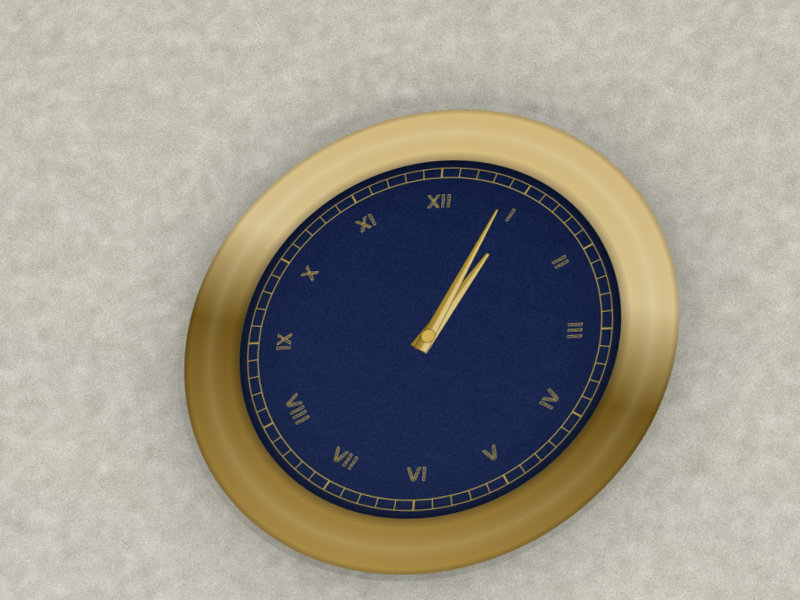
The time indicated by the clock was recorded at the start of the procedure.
1:04
